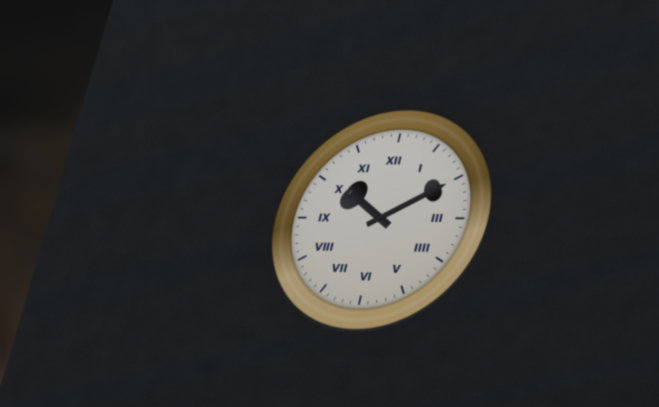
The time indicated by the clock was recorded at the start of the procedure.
10:10
